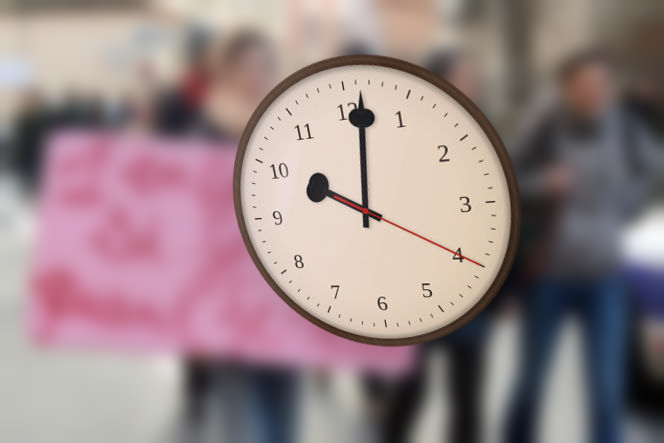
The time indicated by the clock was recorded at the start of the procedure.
10:01:20
